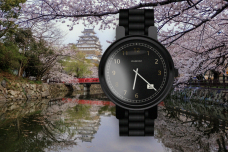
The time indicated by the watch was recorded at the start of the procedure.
6:22
